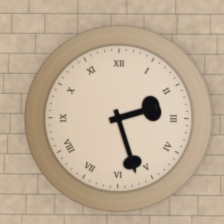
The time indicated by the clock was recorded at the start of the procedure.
2:27
